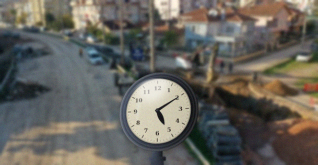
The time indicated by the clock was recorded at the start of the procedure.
5:10
